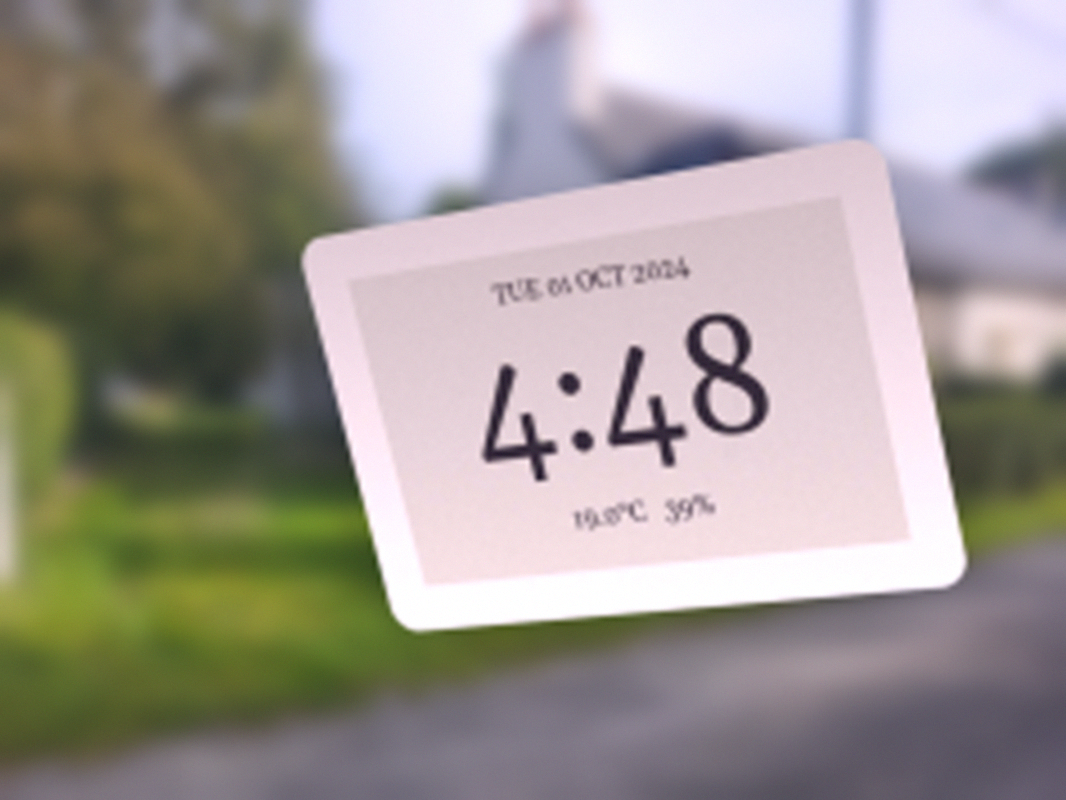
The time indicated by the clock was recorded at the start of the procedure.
4:48
